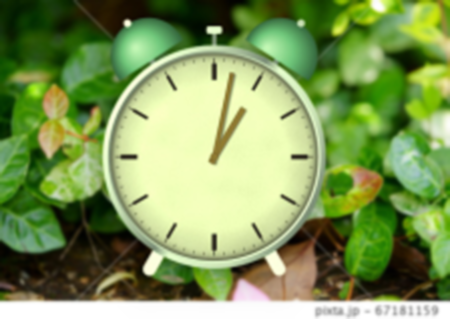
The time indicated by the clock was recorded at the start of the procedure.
1:02
